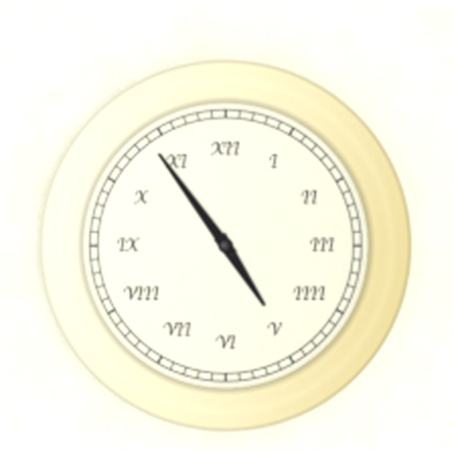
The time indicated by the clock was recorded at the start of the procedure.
4:54
